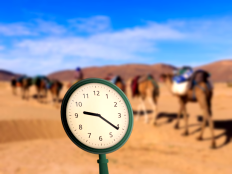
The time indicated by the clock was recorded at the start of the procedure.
9:21
